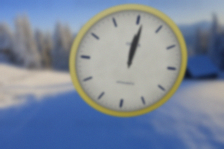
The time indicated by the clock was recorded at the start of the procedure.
12:01
